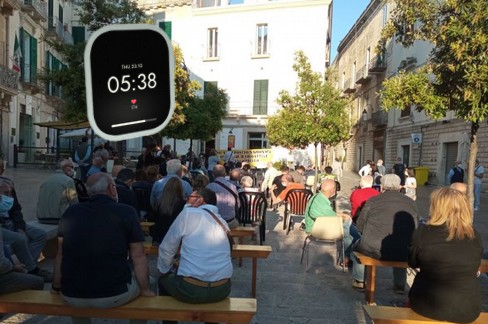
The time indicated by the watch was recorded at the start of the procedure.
5:38
